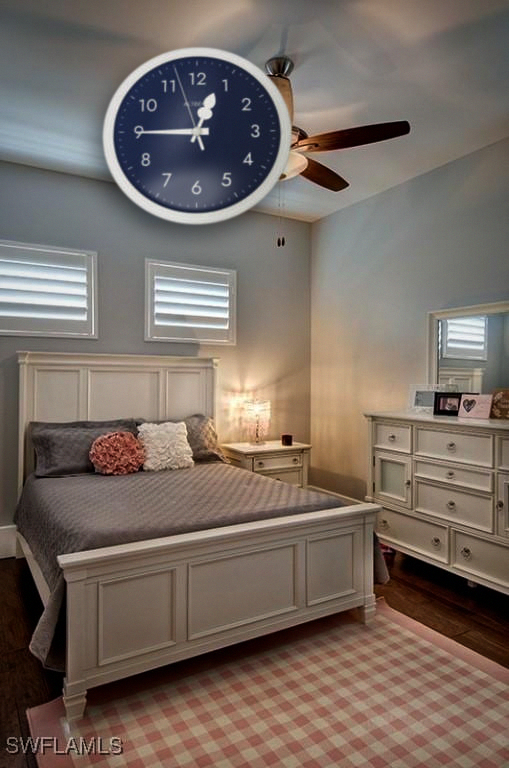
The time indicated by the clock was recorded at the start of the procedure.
12:44:57
